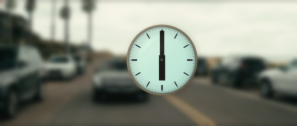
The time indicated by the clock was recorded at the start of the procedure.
6:00
